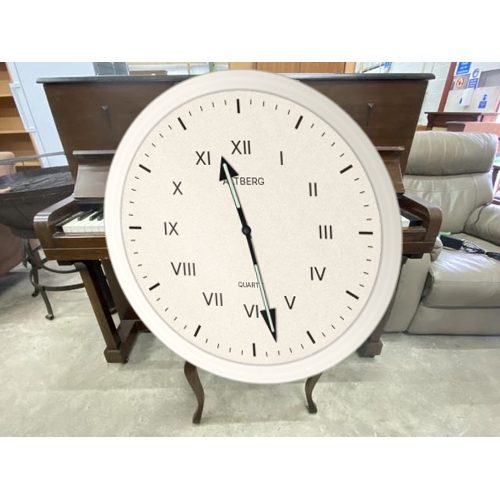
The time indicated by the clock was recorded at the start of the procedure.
11:28
